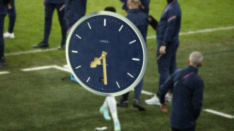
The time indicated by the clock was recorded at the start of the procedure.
7:29
